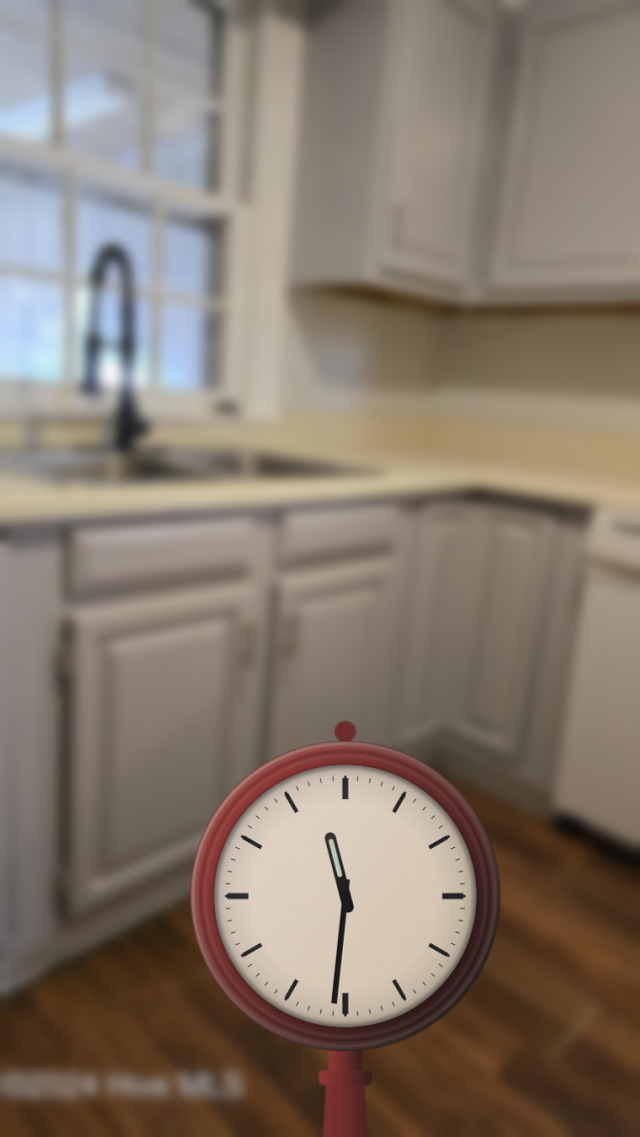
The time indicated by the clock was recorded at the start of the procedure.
11:31
